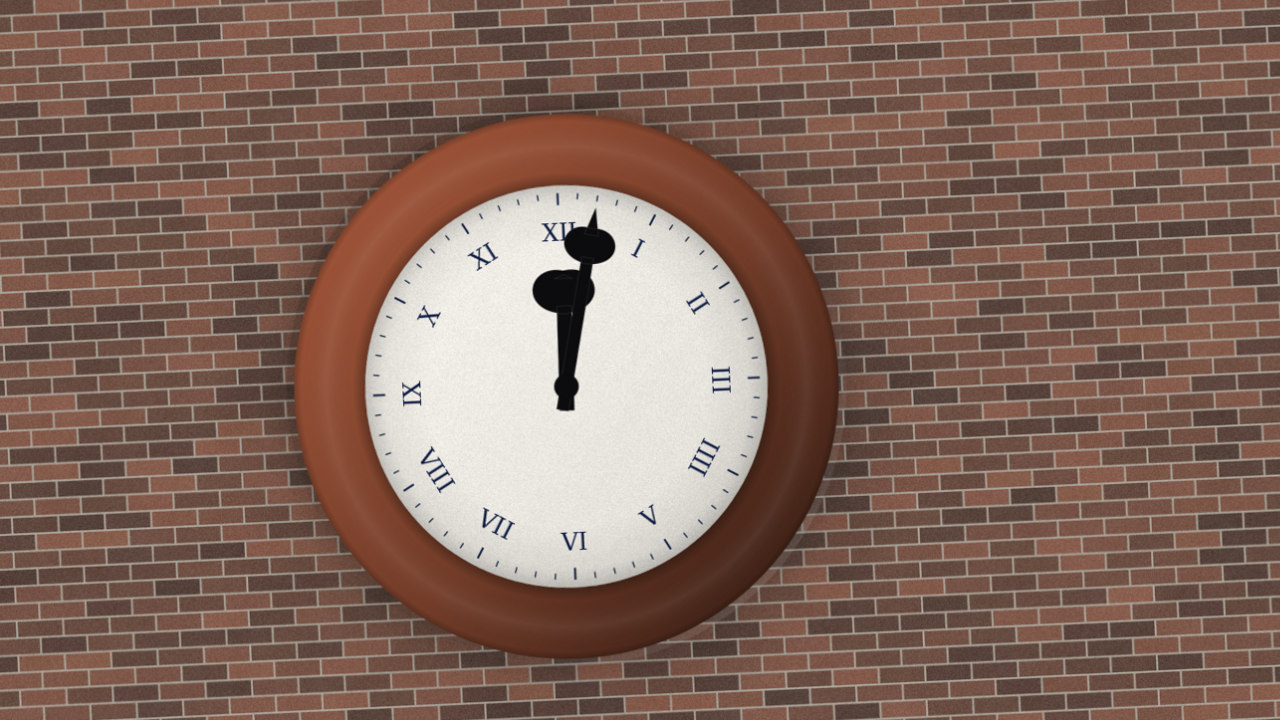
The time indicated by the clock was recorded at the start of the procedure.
12:02
